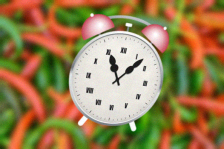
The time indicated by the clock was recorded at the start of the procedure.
11:07
